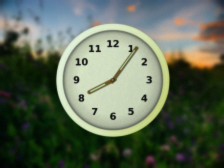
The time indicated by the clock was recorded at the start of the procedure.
8:06
